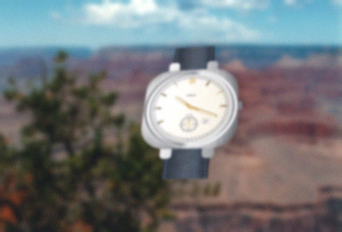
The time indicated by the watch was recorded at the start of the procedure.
10:19
